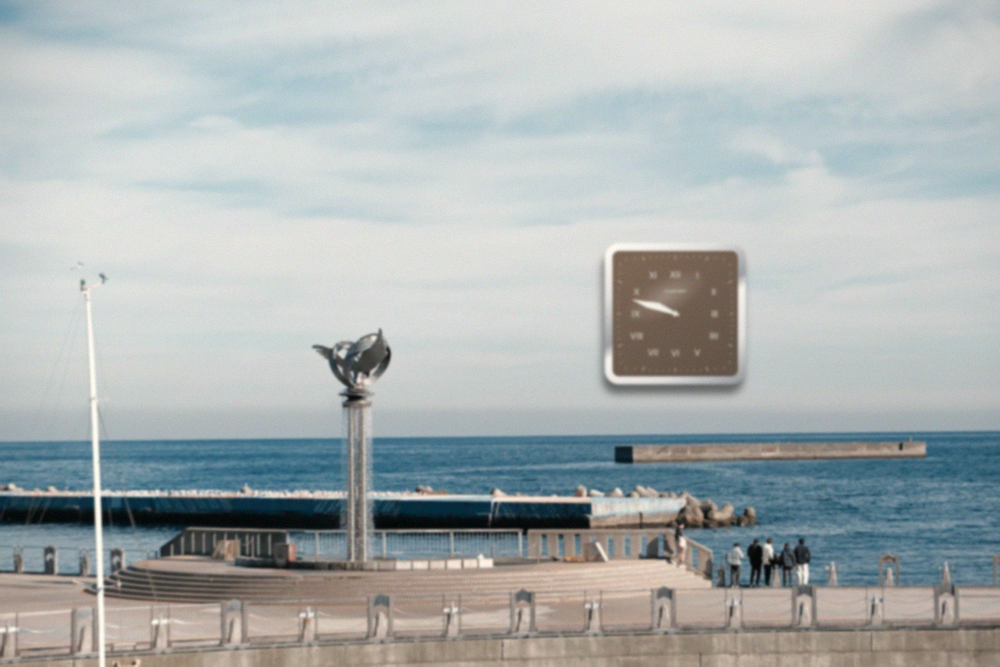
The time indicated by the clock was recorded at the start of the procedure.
9:48
